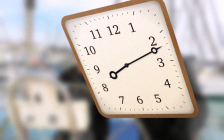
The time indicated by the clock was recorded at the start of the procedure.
8:12
